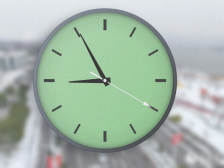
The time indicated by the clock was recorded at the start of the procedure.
8:55:20
